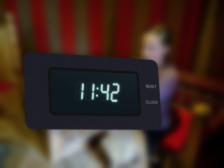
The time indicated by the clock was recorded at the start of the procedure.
11:42
